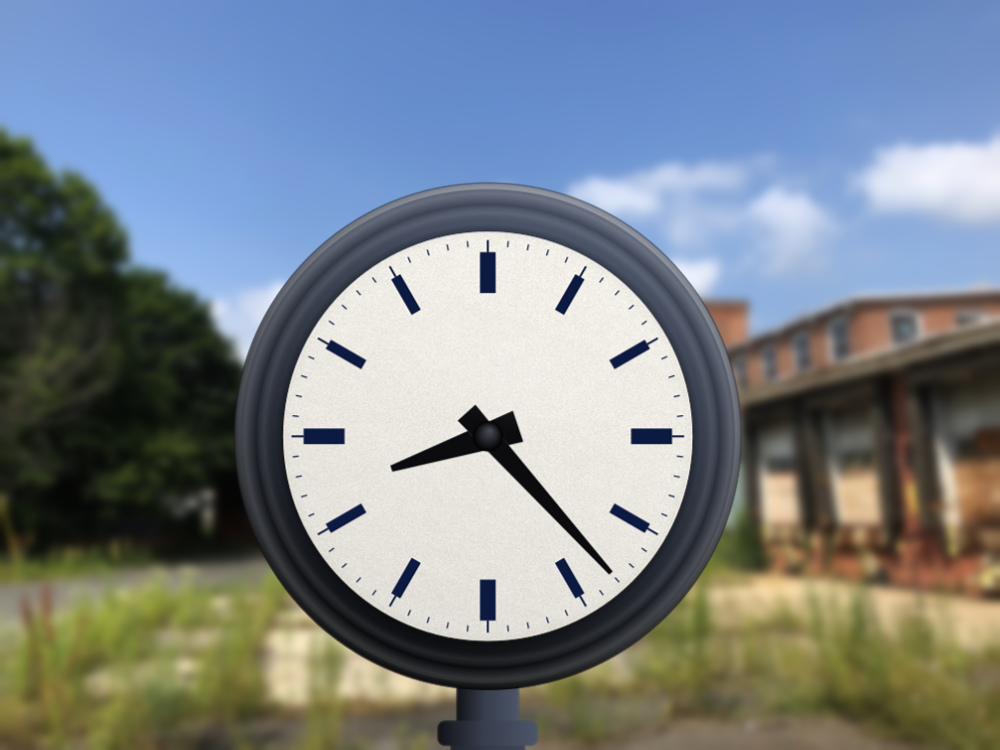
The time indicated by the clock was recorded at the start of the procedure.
8:23
